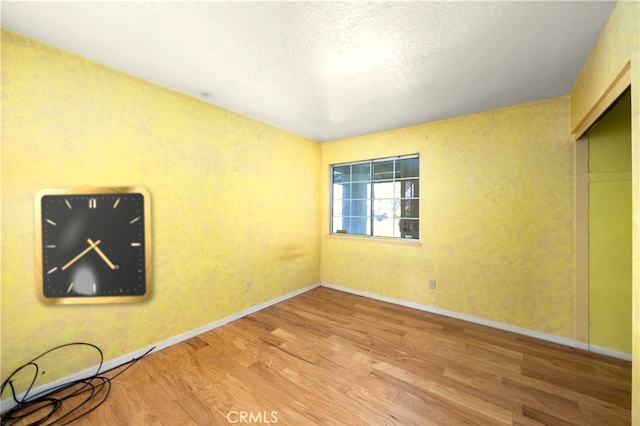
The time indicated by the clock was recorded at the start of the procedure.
4:39
